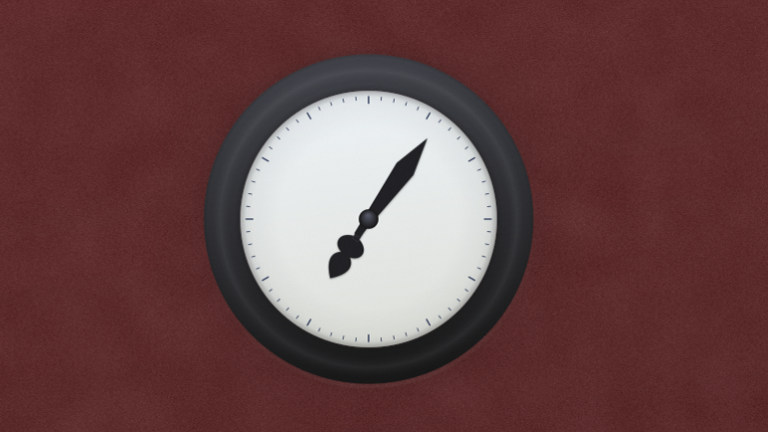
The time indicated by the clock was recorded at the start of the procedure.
7:06
